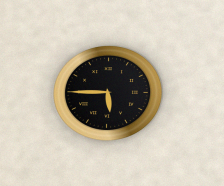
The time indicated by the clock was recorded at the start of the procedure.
5:45
